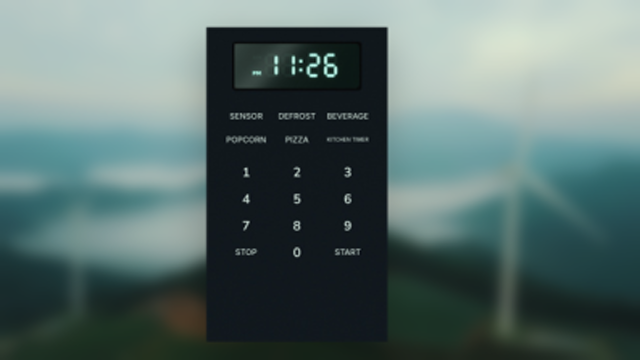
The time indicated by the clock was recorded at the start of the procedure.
11:26
